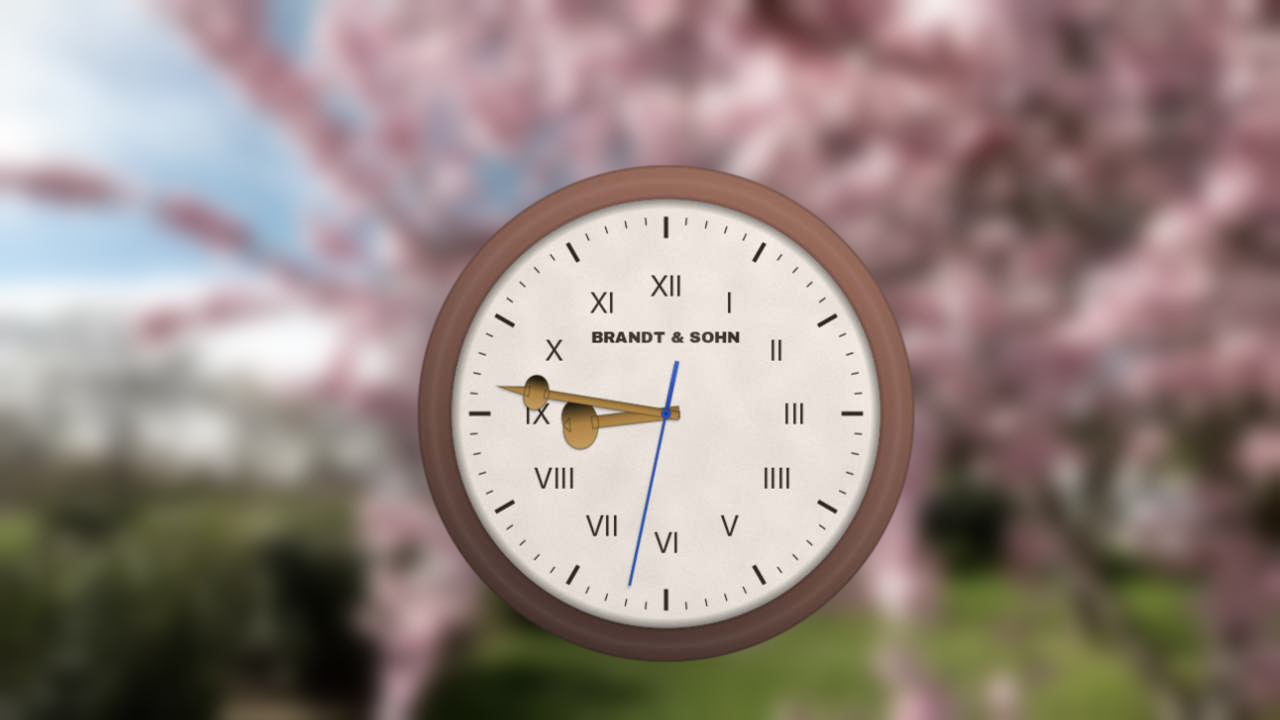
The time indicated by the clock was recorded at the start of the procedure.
8:46:32
